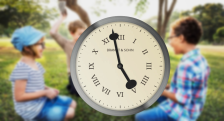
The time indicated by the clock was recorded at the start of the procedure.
4:58
